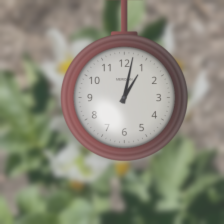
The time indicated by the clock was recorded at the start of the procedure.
1:02
